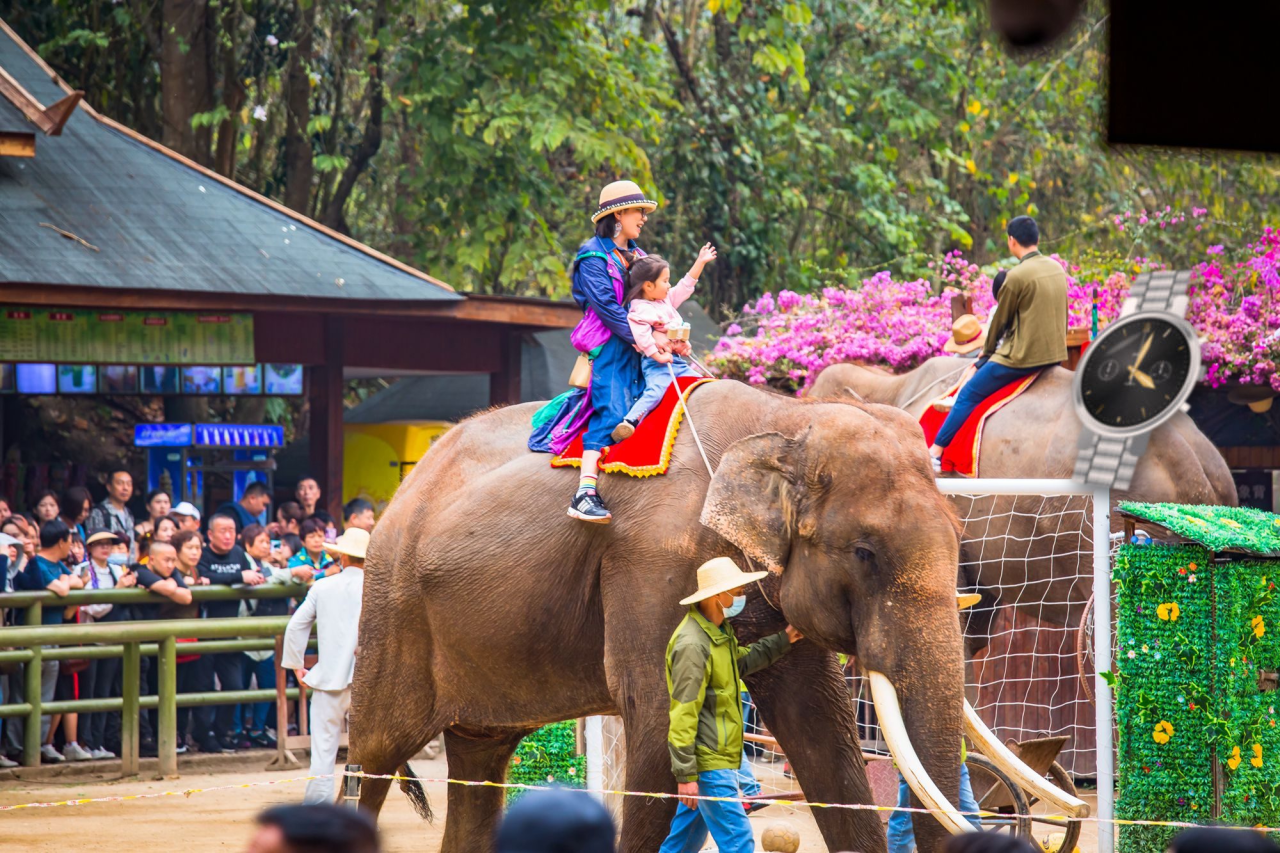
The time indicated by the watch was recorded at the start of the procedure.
4:02
